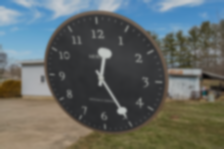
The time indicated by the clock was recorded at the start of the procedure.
12:25
